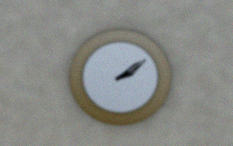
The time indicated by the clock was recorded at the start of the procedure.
2:09
